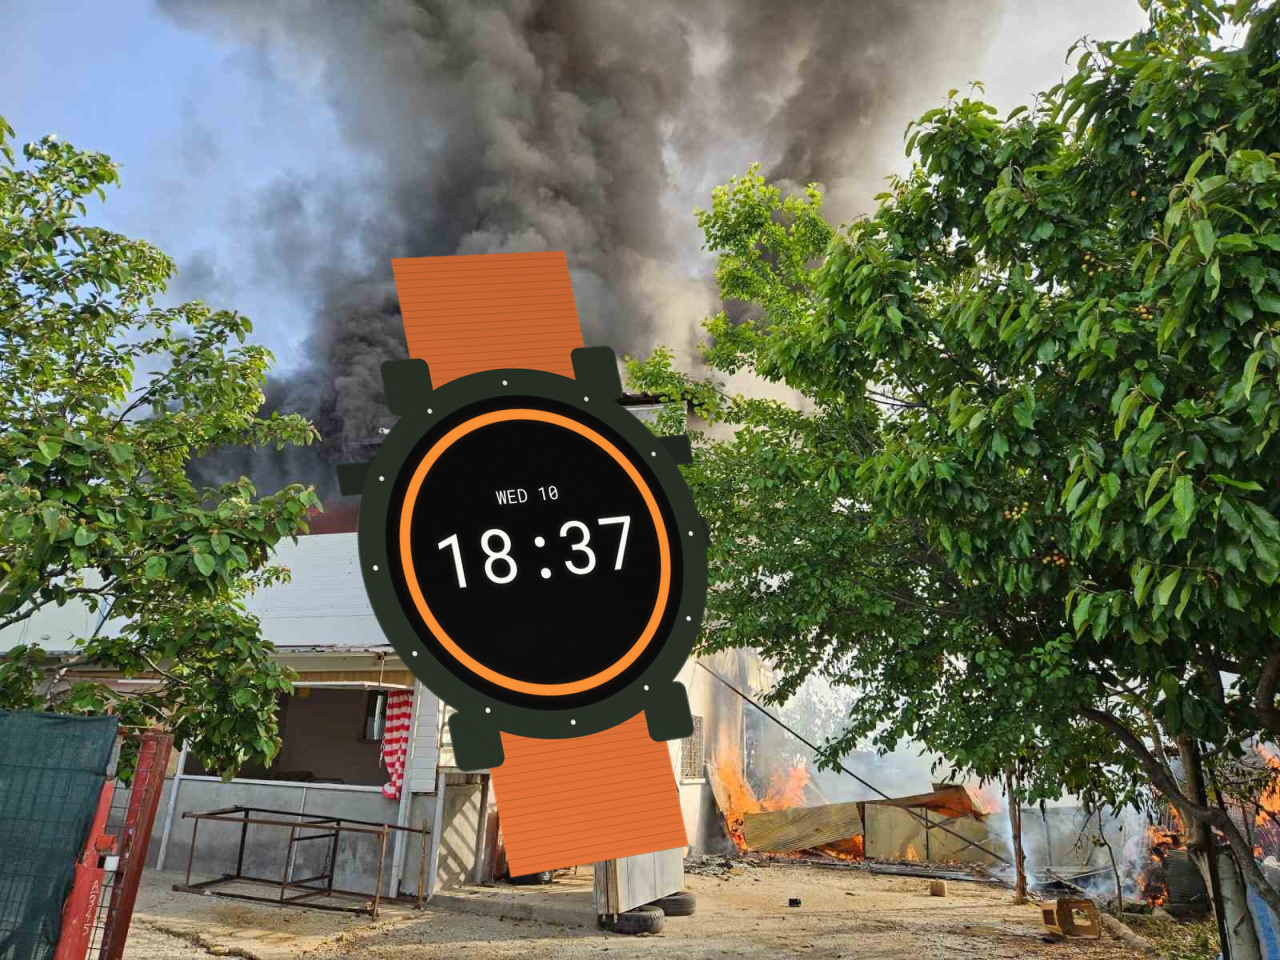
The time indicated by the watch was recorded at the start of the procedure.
18:37
